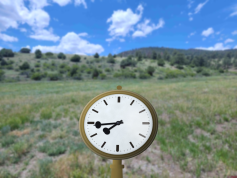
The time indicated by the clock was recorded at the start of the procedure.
7:44
